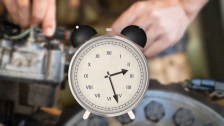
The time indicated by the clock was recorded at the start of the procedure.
2:27
